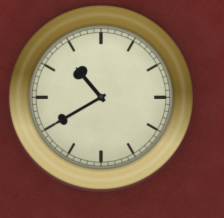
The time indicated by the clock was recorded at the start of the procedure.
10:40
